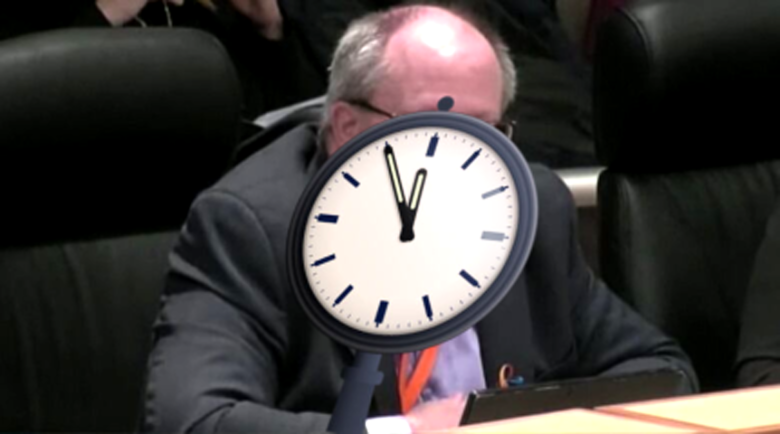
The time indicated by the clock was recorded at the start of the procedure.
11:55
